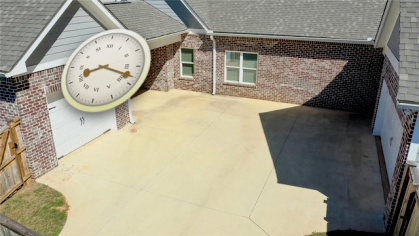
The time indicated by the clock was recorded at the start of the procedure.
8:18
